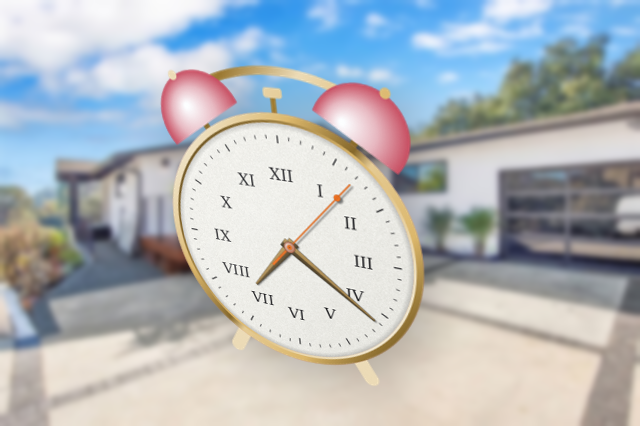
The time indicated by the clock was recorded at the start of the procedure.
7:21:07
